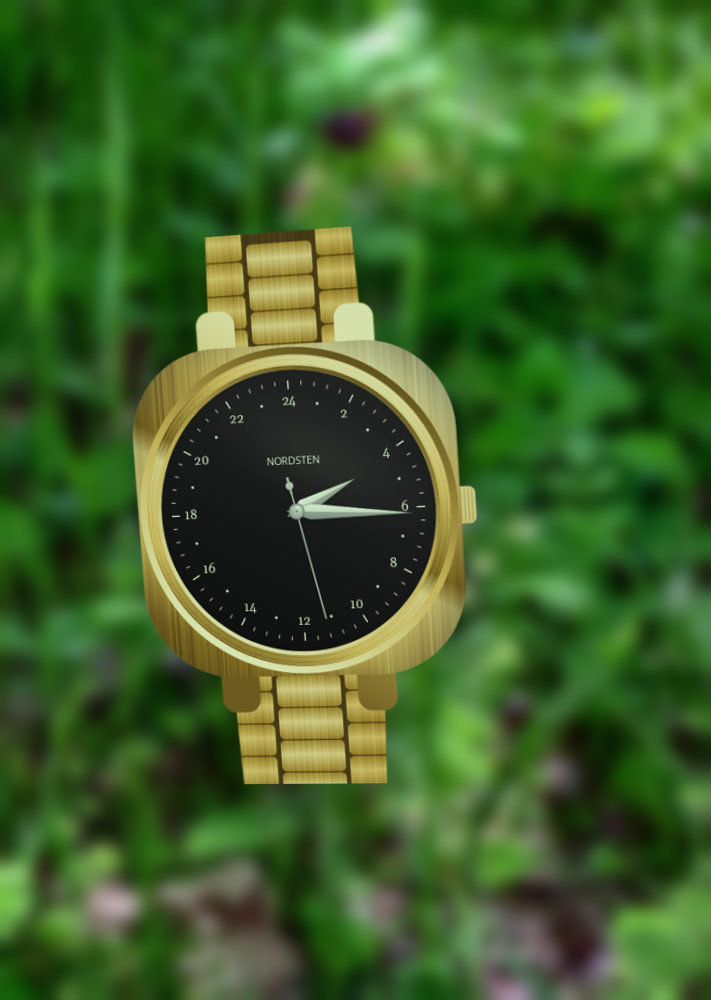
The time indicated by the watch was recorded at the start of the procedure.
4:15:28
